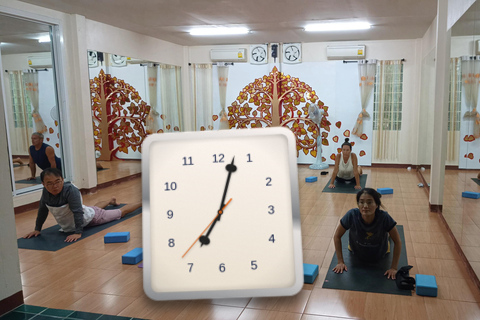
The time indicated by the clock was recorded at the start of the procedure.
7:02:37
